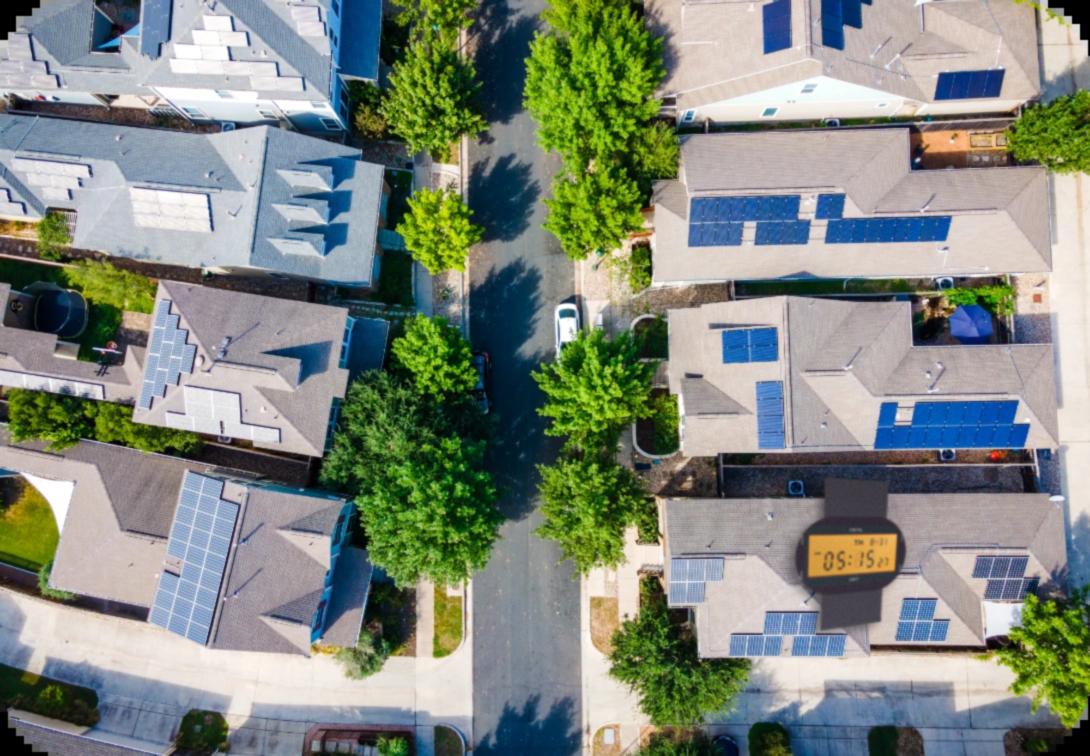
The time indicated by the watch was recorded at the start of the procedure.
5:15
